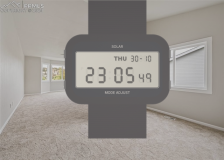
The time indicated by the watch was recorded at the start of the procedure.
23:05:49
